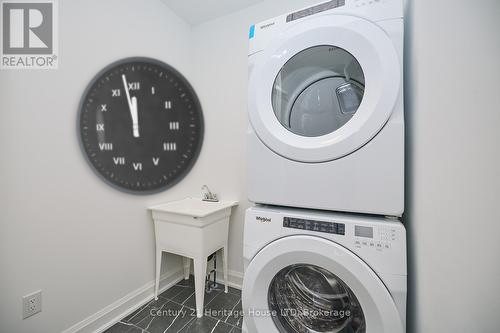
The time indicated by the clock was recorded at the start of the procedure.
11:58
